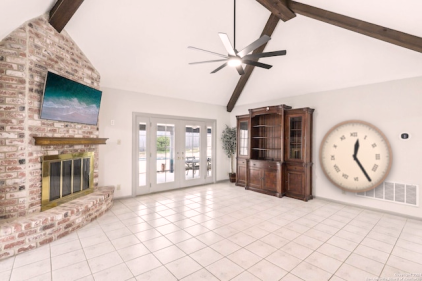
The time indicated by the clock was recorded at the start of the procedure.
12:25
